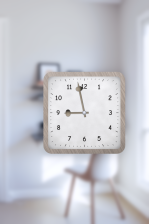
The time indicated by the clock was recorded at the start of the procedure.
8:58
